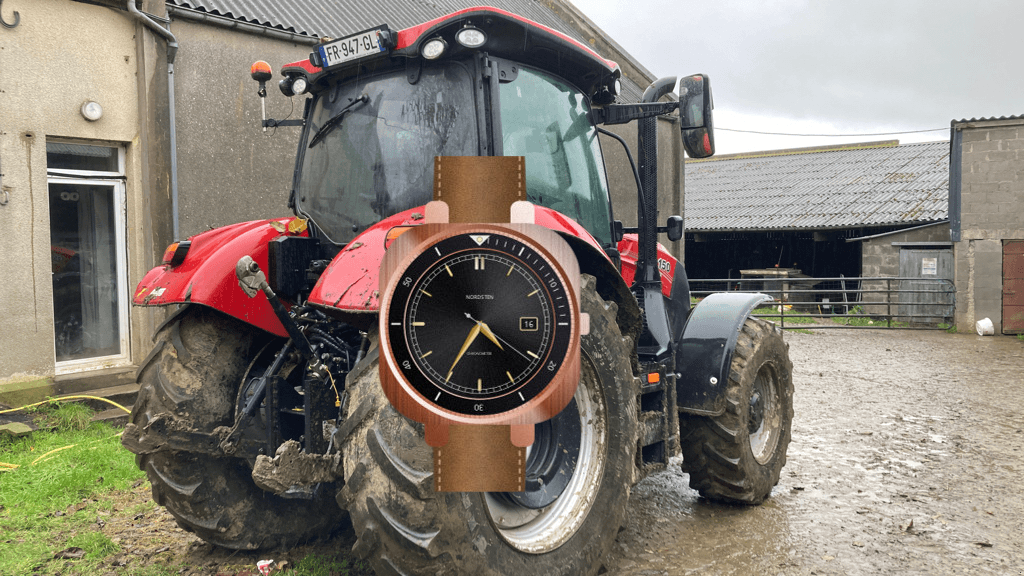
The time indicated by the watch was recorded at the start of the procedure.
4:35:21
